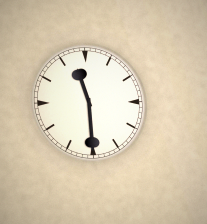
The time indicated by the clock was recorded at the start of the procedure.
11:30
